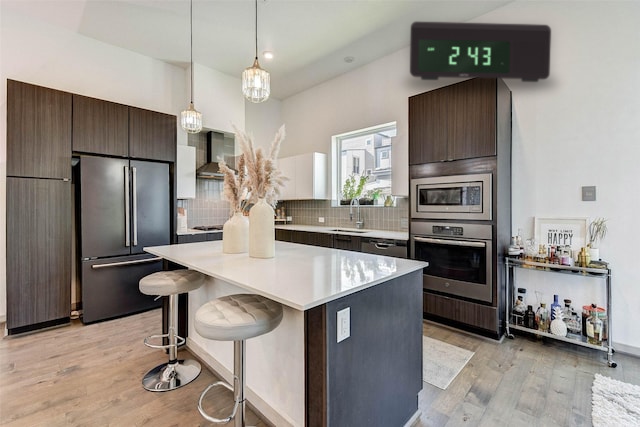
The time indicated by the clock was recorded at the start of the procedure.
2:43
